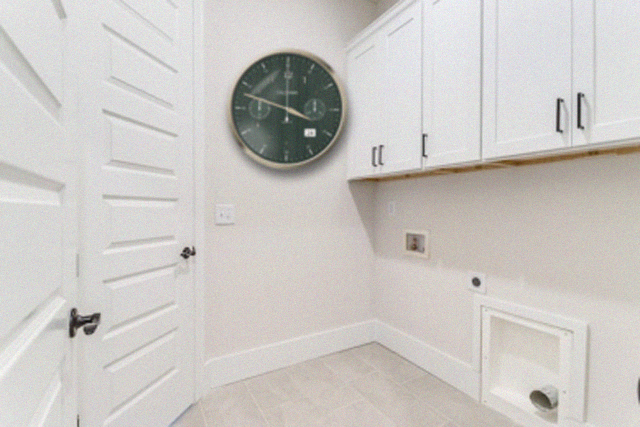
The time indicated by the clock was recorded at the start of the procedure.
3:48
